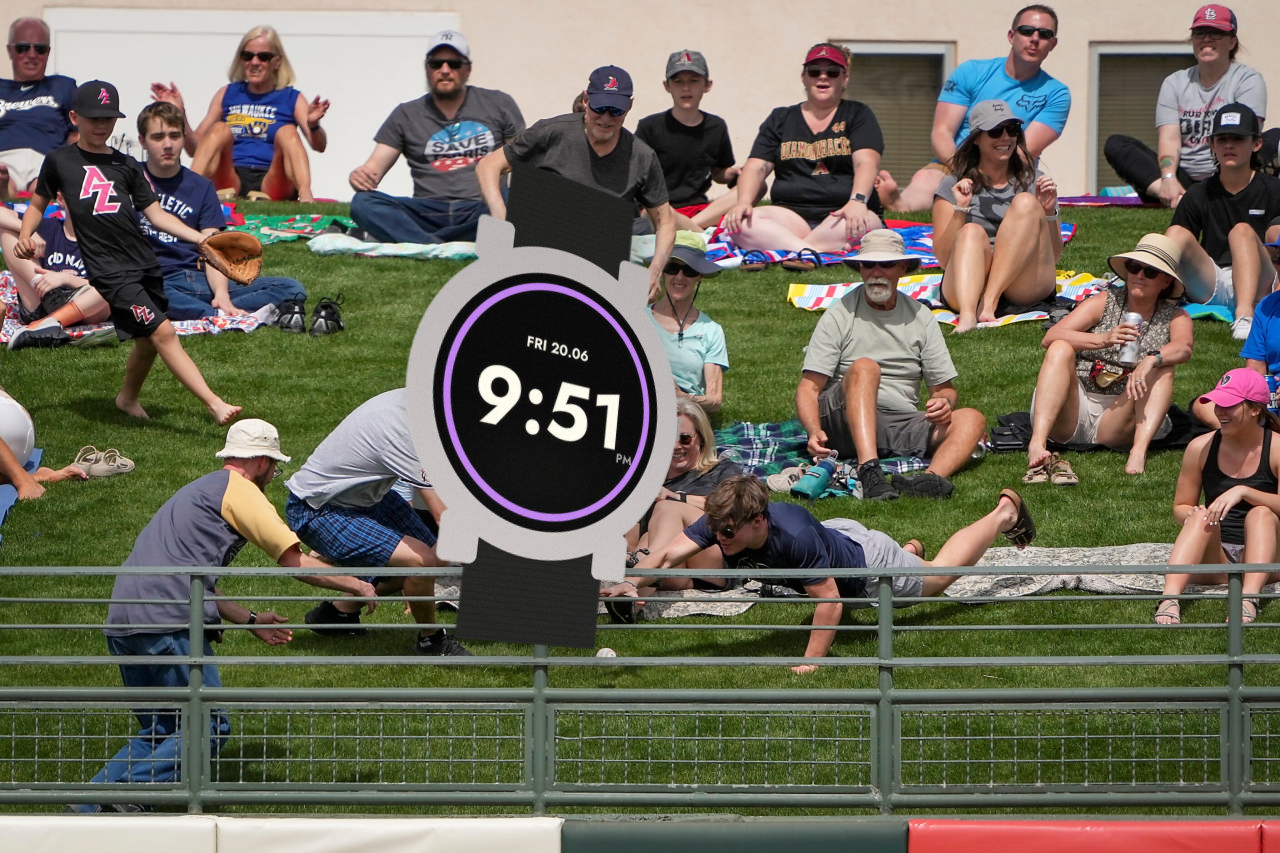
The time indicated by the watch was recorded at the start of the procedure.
9:51
